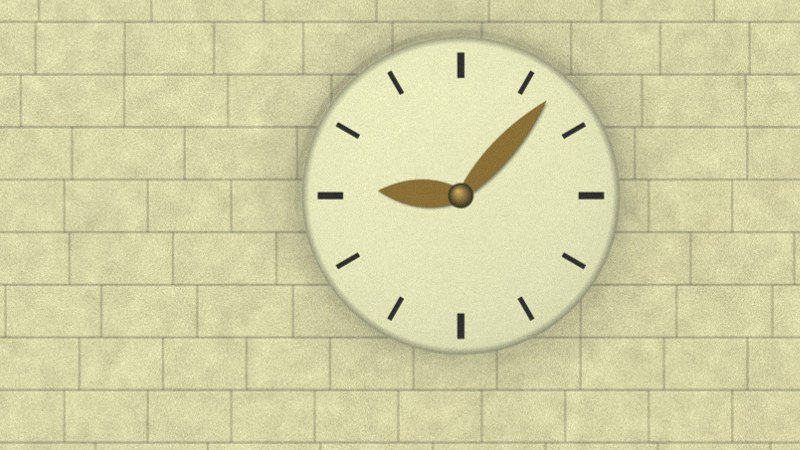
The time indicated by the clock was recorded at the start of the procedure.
9:07
